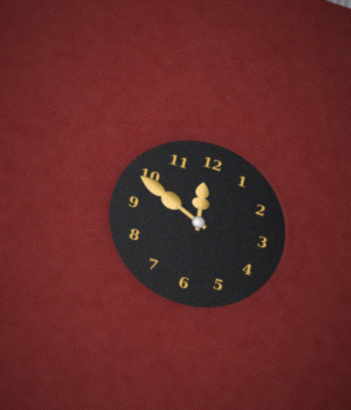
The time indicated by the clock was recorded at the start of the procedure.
11:49
